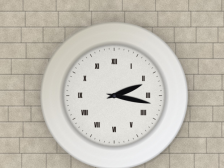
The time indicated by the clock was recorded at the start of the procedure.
2:17
